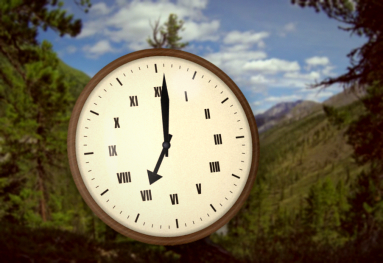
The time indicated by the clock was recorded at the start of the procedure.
7:01
